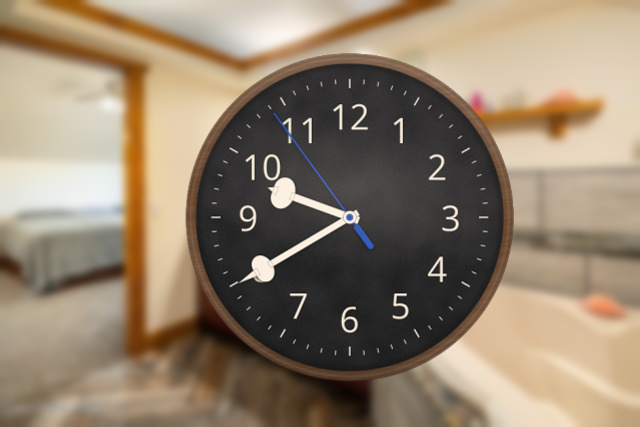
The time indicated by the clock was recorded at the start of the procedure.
9:39:54
